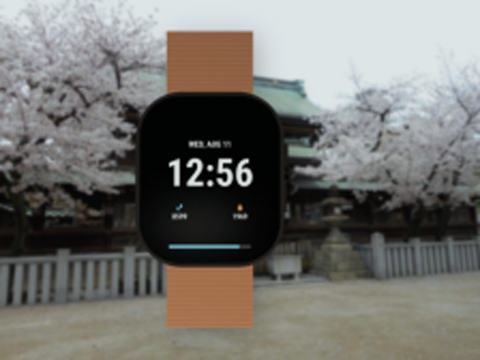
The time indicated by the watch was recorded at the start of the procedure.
12:56
